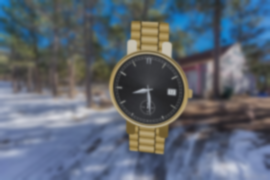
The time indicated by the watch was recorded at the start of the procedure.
8:29
